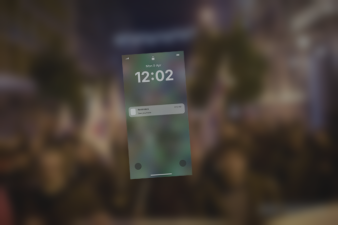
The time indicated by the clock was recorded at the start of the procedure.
12:02
